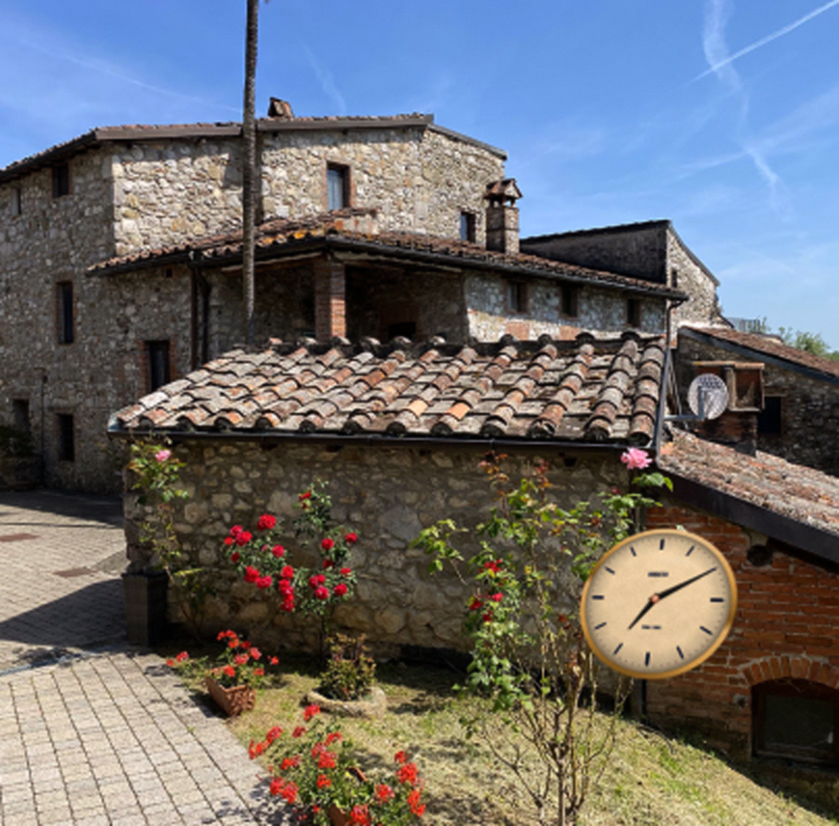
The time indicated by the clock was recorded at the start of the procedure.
7:10
